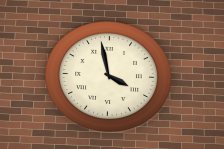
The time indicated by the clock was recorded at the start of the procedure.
3:58
